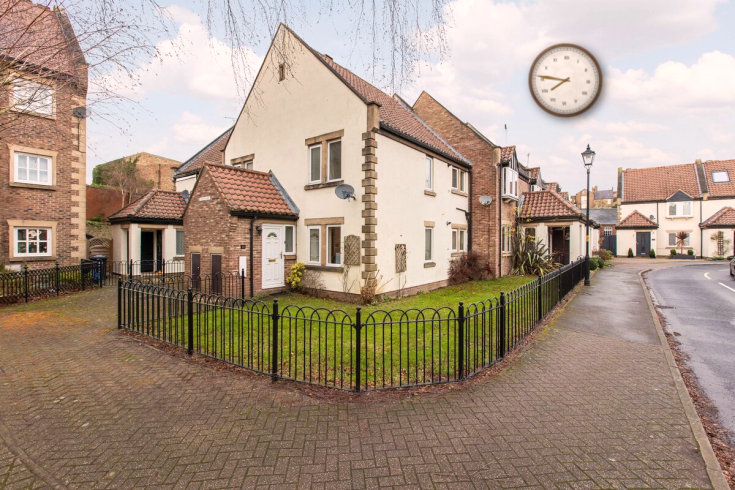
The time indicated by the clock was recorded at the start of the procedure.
7:46
